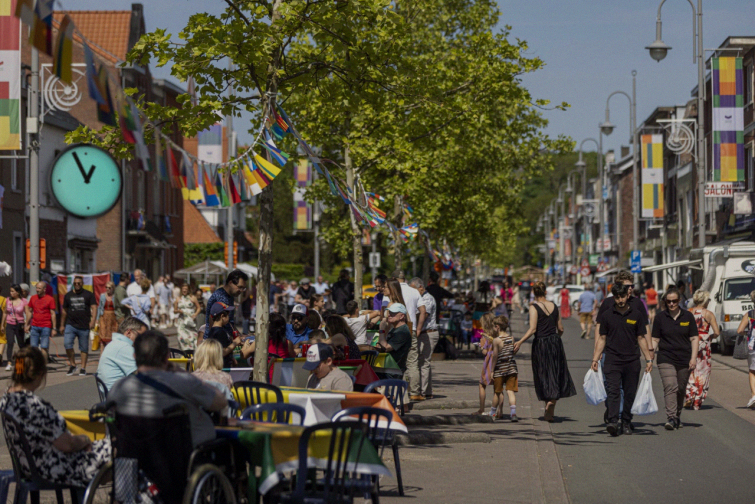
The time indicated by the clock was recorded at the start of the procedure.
12:56
